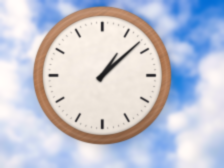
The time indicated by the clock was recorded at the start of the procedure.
1:08
